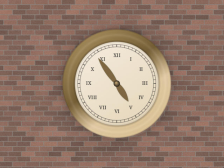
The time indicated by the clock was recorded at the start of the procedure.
4:54
